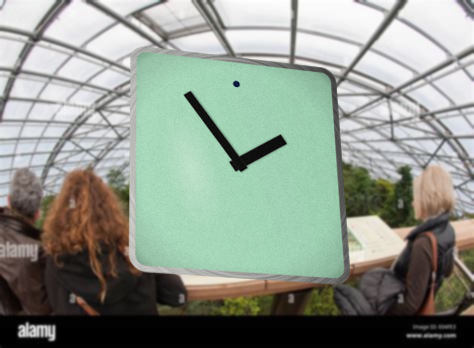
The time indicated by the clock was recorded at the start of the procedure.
1:54
